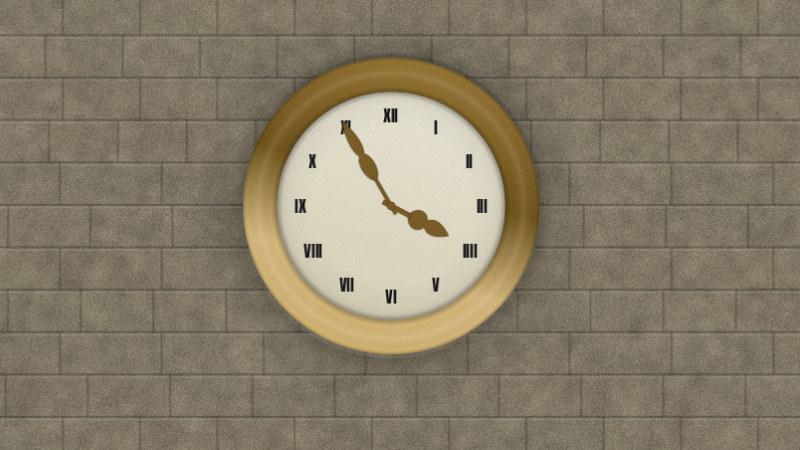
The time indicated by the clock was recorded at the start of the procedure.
3:55
